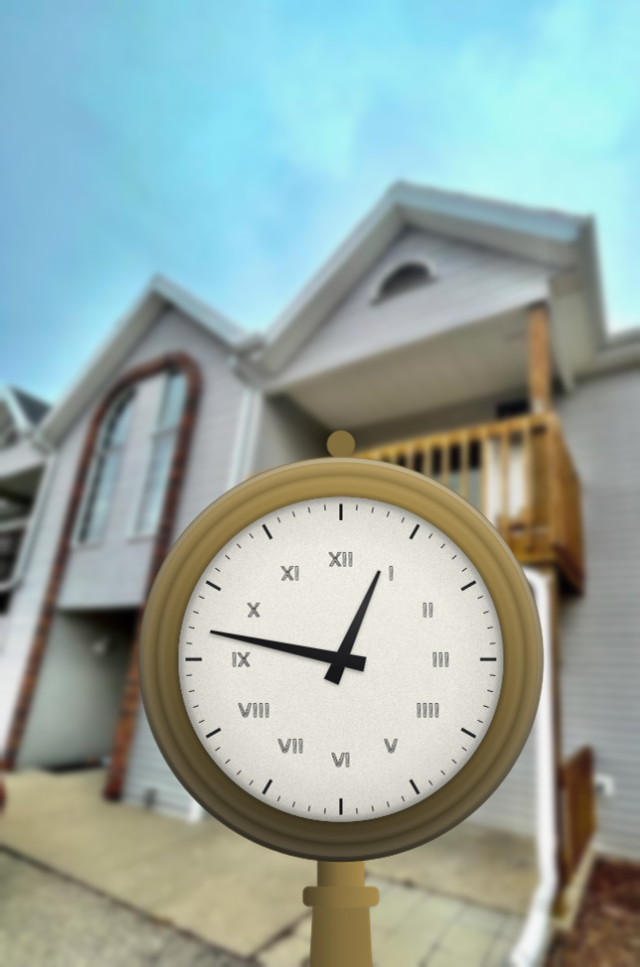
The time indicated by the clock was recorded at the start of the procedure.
12:47
